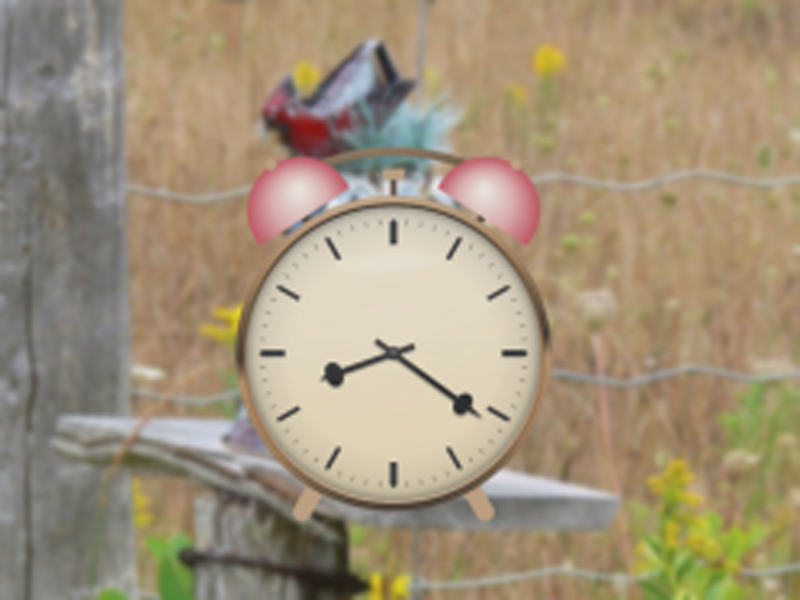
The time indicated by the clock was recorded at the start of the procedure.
8:21
